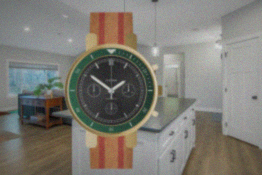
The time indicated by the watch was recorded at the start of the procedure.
1:51
